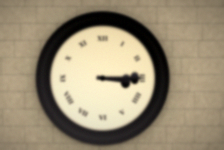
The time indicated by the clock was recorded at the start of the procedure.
3:15
